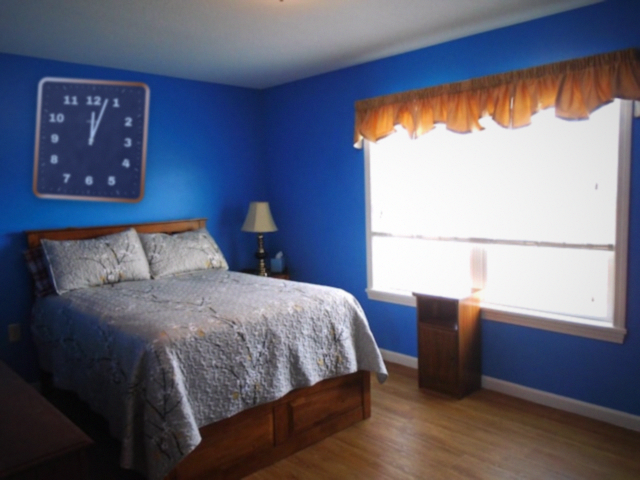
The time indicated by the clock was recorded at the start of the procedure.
12:03
